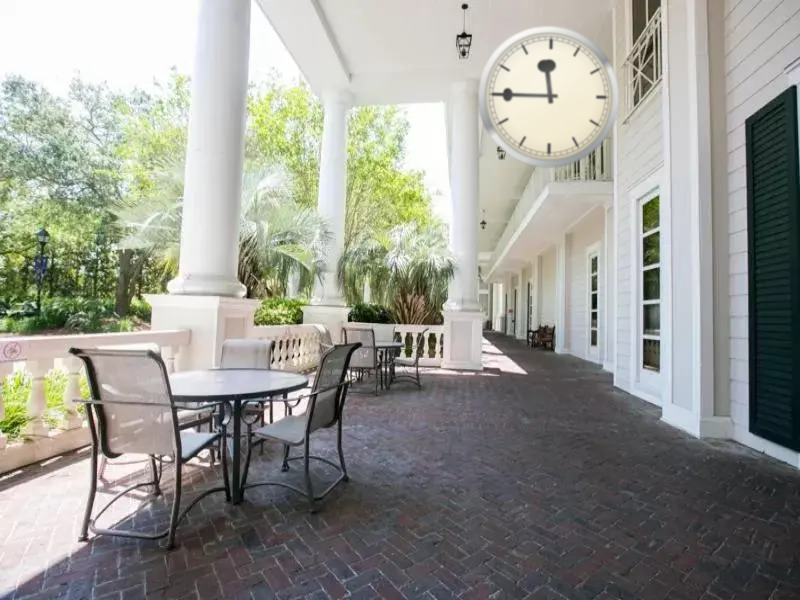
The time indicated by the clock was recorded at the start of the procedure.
11:45
